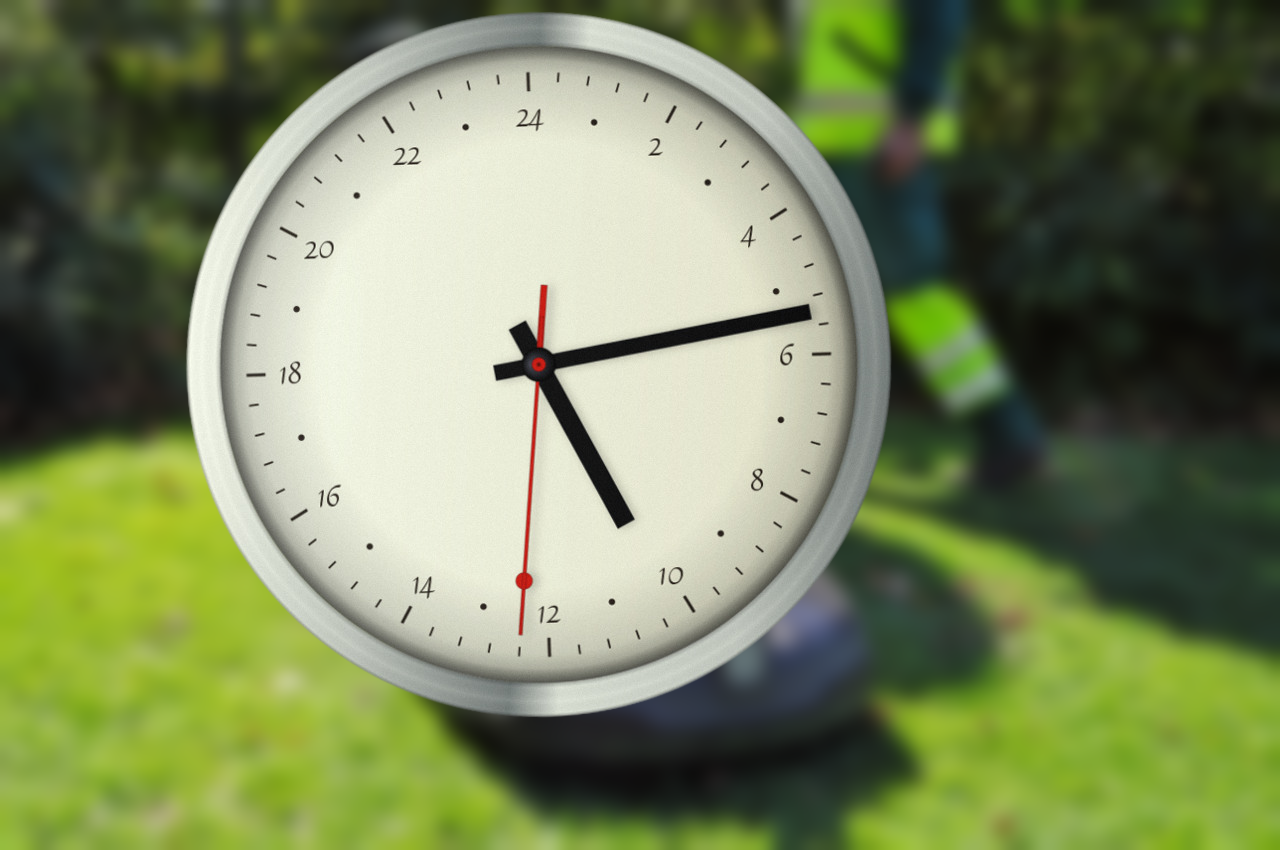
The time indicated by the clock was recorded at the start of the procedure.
10:13:31
